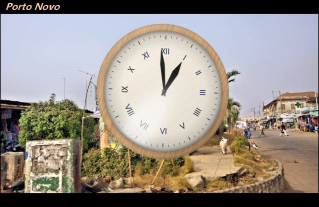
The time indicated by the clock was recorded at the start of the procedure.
12:59
